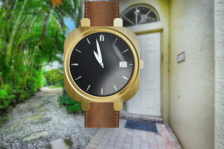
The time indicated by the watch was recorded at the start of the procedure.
10:58
